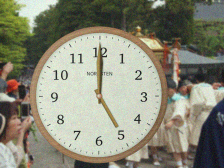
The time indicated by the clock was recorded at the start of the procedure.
5:00
